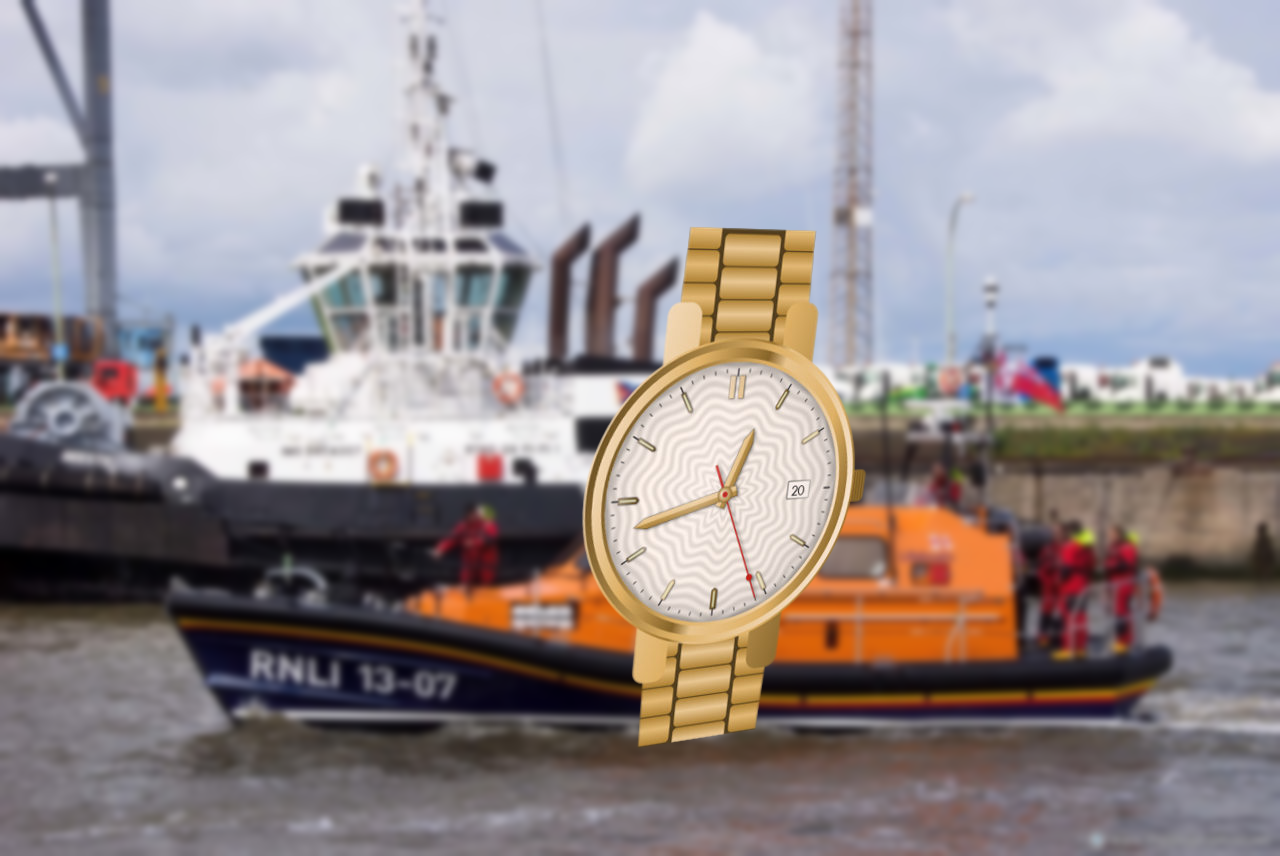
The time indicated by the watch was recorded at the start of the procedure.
12:42:26
